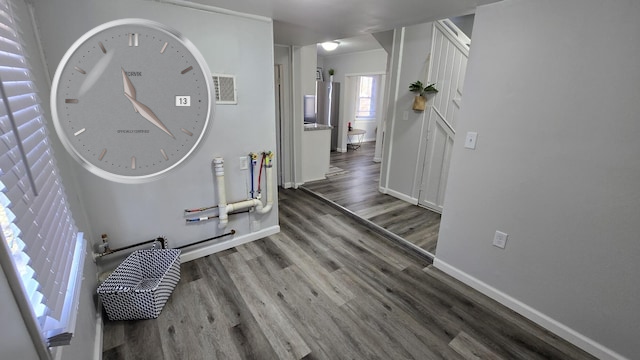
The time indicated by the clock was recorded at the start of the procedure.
11:22
